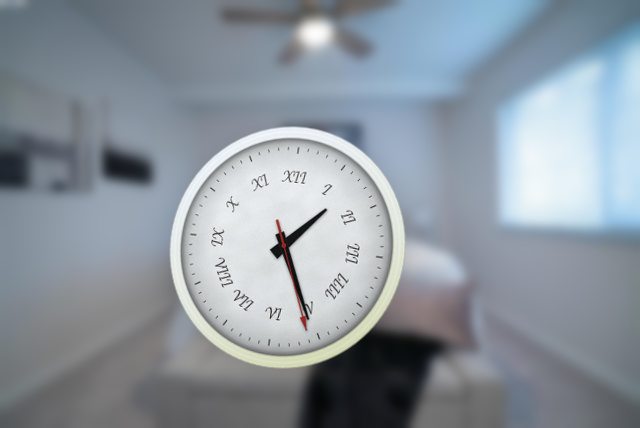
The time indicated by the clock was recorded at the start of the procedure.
1:25:26
